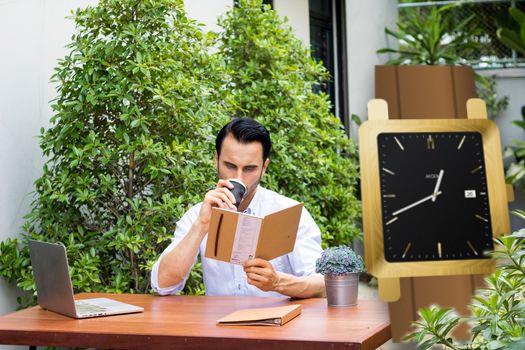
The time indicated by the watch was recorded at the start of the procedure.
12:41
